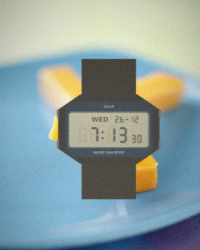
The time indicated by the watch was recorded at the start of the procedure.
7:13
